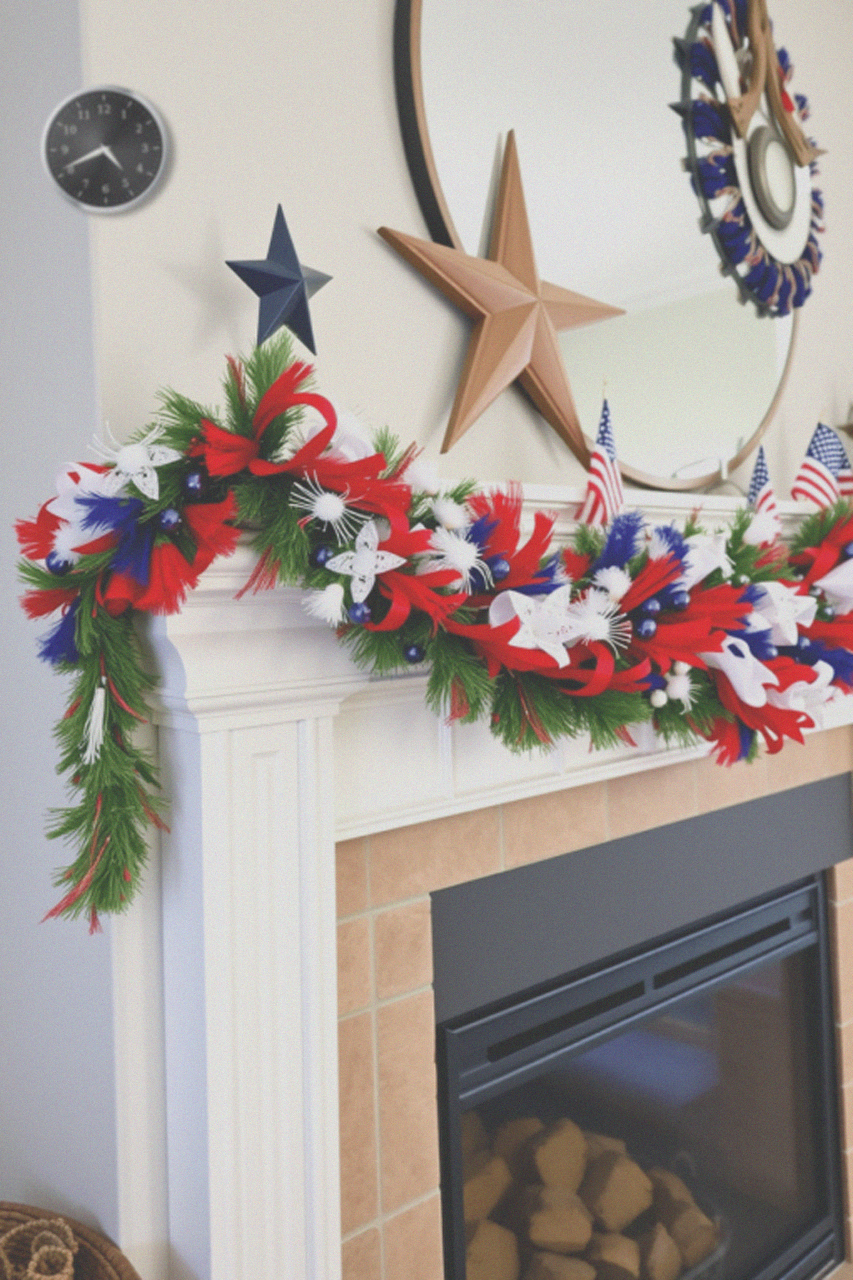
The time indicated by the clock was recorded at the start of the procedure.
4:41
